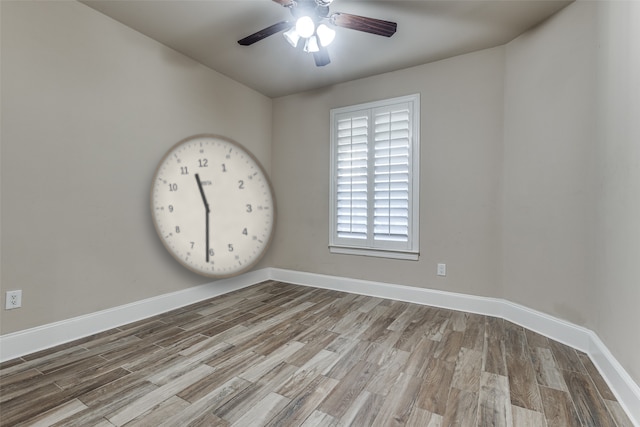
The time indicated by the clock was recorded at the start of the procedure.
11:31
